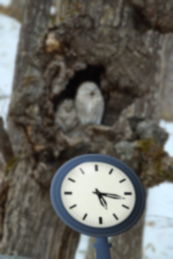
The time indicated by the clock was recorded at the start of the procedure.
5:17
